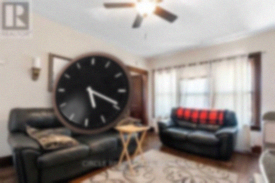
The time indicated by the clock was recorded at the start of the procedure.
5:19
